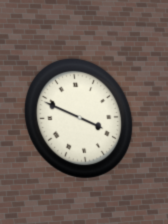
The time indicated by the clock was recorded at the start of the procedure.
3:49
